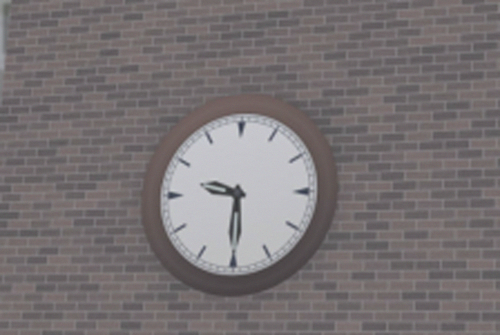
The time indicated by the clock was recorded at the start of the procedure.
9:30
